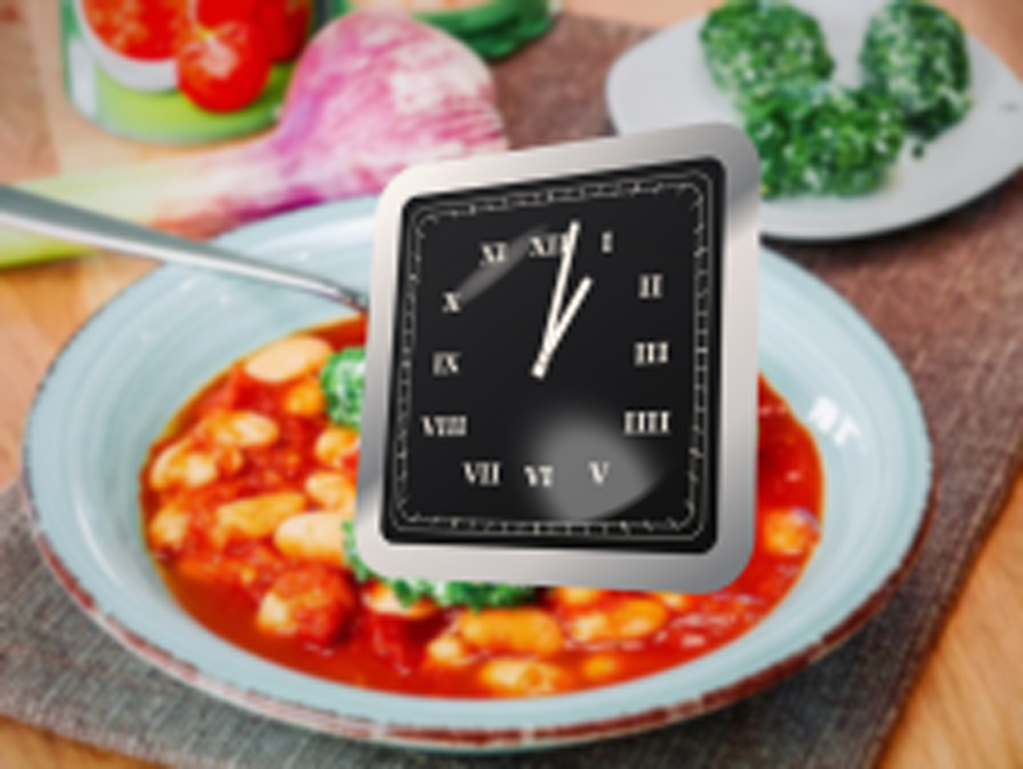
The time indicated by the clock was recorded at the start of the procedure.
1:02
